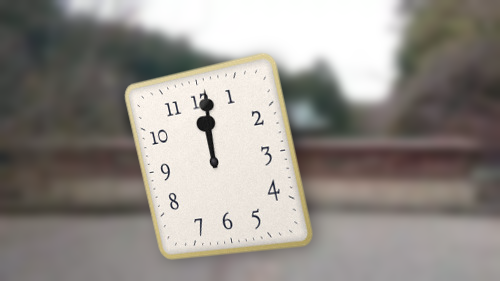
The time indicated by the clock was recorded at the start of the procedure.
12:01
